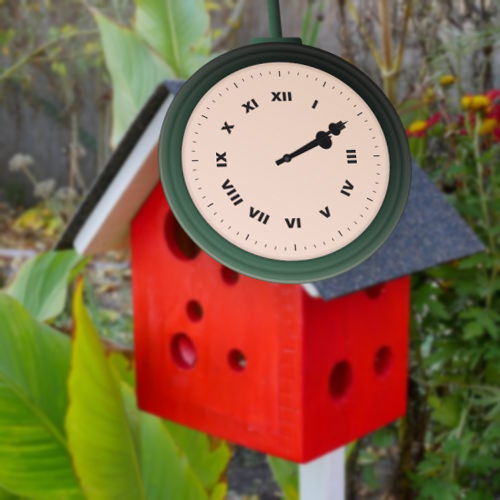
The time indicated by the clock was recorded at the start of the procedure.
2:10
